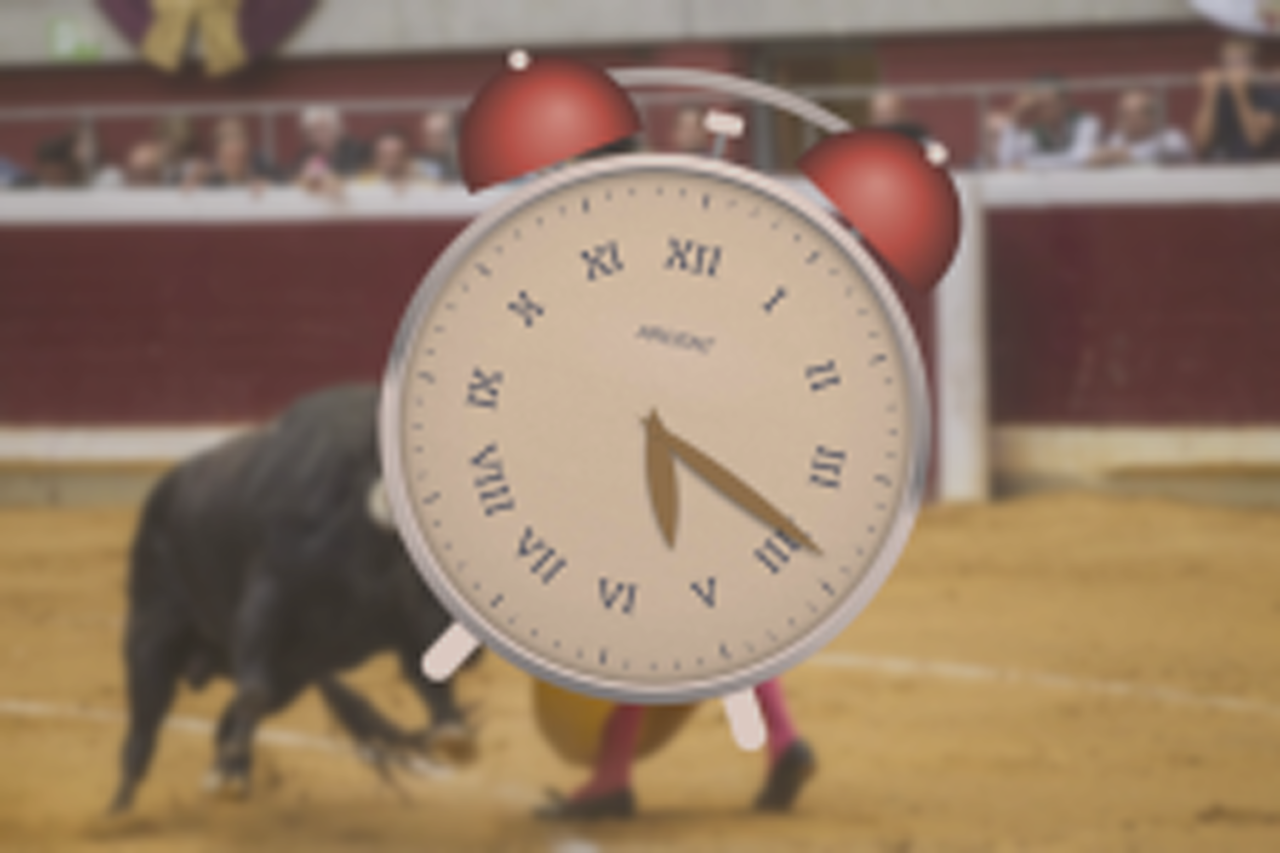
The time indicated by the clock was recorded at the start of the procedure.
5:19
